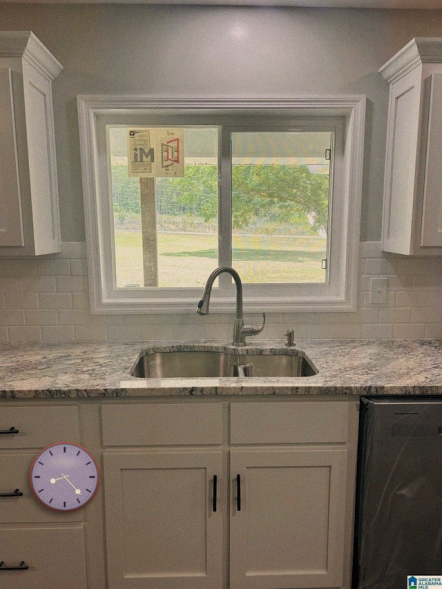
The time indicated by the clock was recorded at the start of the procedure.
8:23
